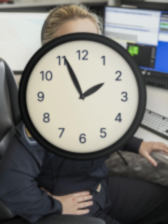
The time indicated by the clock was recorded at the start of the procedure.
1:56
